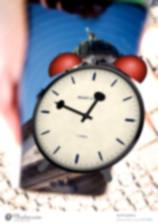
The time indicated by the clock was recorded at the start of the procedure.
12:48
